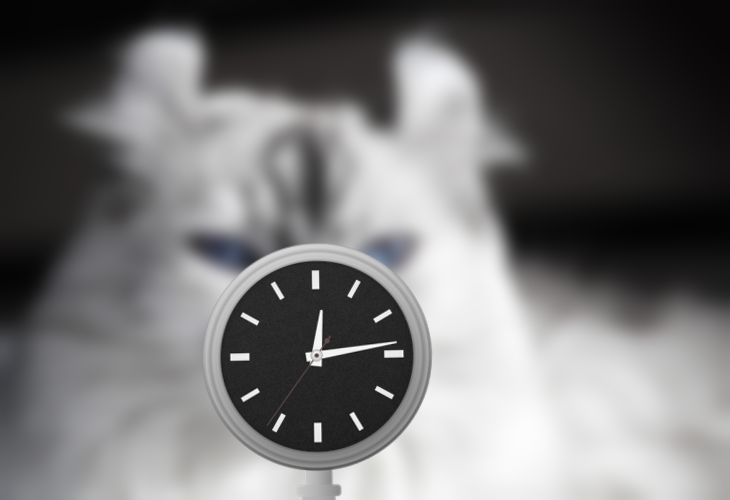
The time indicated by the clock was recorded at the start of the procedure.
12:13:36
